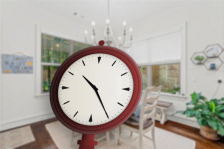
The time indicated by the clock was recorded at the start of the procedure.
10:25
